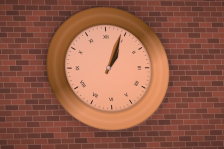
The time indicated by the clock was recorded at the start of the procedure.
1:04
